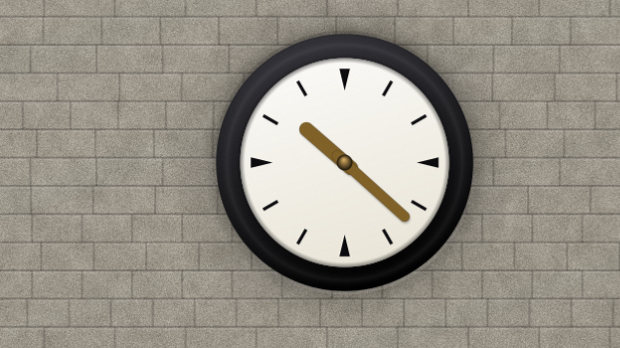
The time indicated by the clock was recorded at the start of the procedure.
10:22
